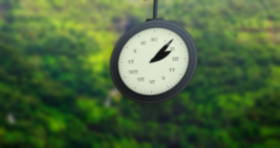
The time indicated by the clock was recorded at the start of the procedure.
2:07
